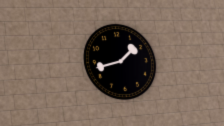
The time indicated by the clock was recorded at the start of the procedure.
1:43
